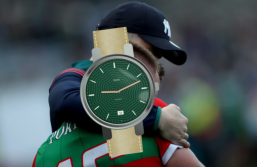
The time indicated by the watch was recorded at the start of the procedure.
9:12
